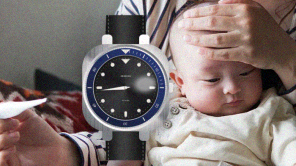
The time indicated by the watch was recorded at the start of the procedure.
8:44
